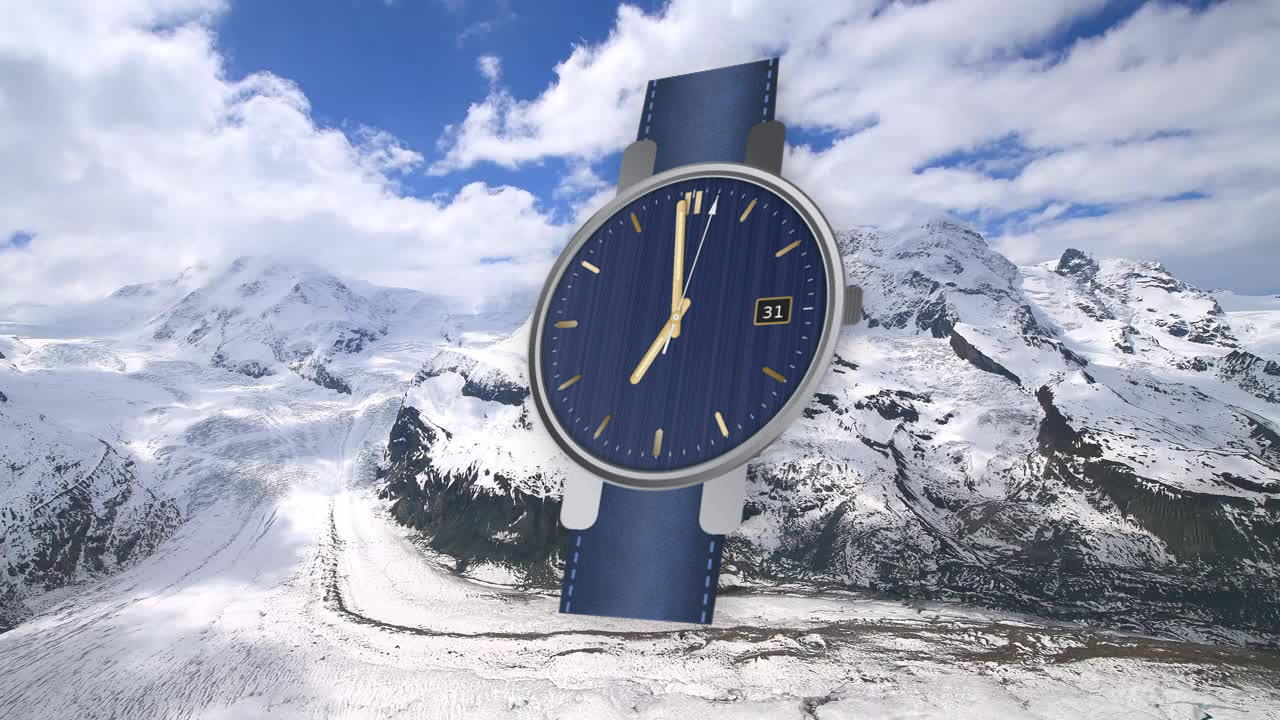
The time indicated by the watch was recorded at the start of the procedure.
6:59:02
